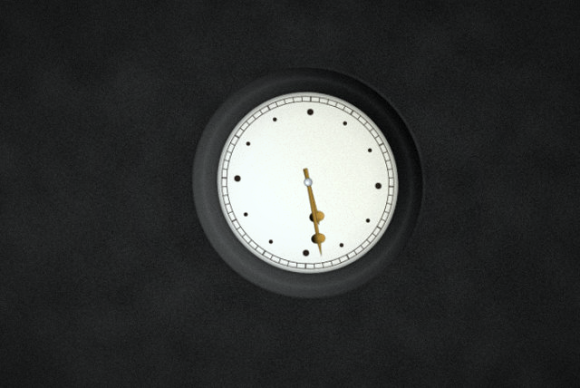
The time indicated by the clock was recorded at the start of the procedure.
5:28
